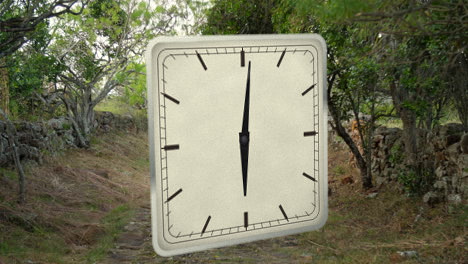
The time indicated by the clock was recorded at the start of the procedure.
6:01
